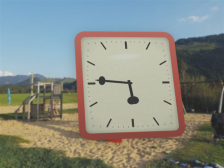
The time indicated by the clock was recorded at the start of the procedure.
5:46
